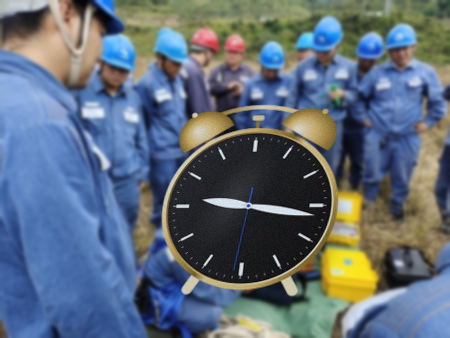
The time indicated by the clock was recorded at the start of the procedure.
9:16:31
